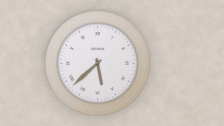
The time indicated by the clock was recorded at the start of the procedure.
5:38
